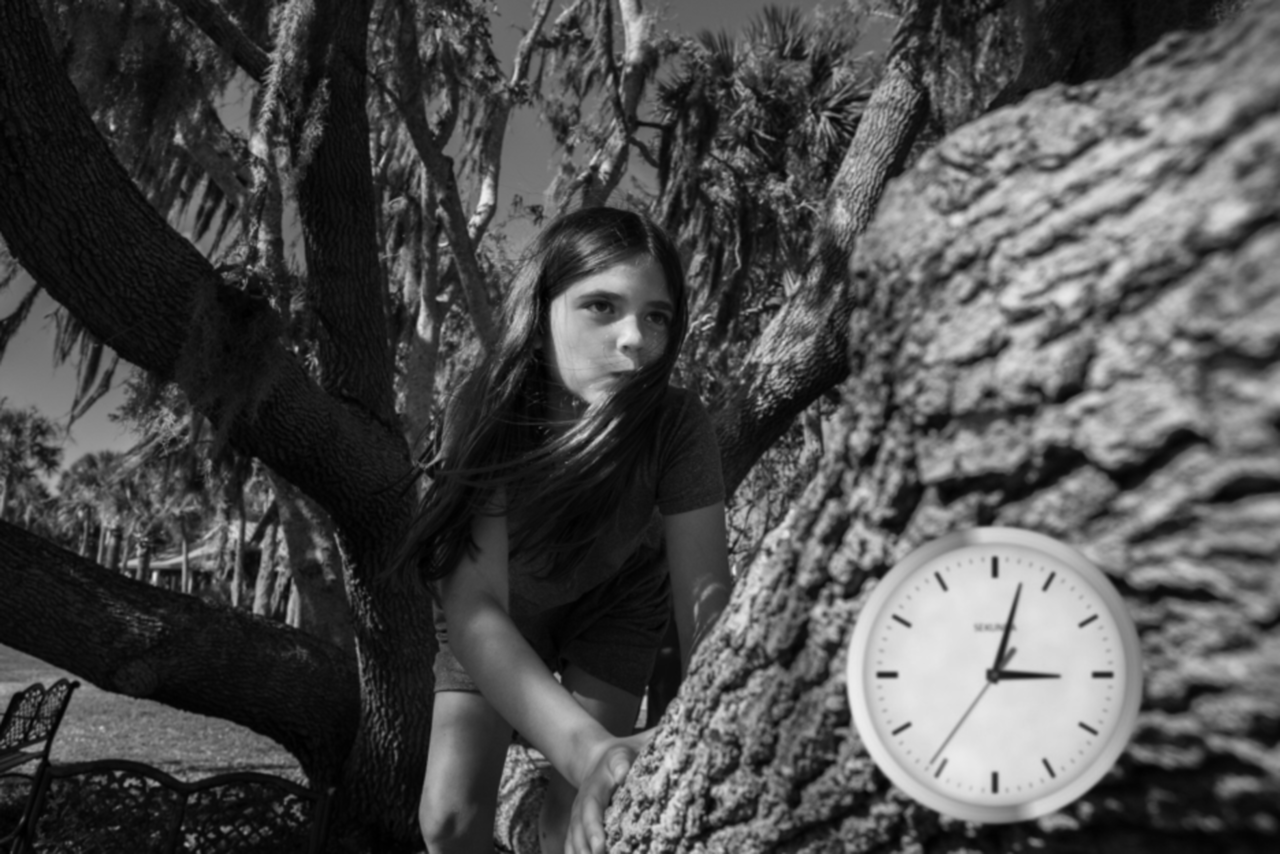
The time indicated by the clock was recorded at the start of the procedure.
3:02:36
